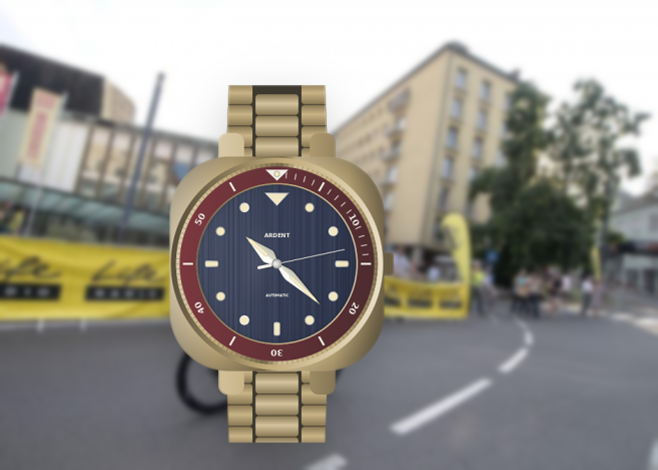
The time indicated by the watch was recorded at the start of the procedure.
10:22:13
